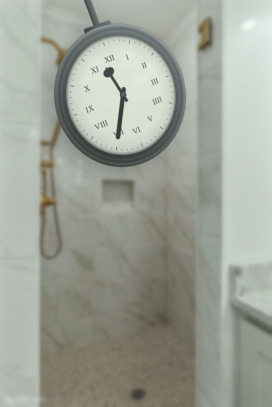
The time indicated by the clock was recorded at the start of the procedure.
11:35
